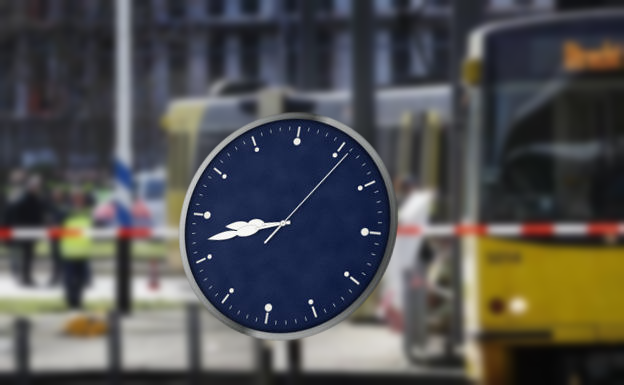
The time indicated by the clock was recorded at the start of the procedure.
8:42:06
